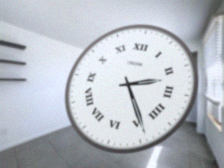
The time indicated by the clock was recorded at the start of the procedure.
2:24
